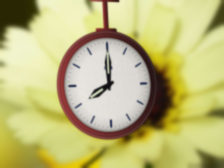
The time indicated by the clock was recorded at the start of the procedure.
8:00
